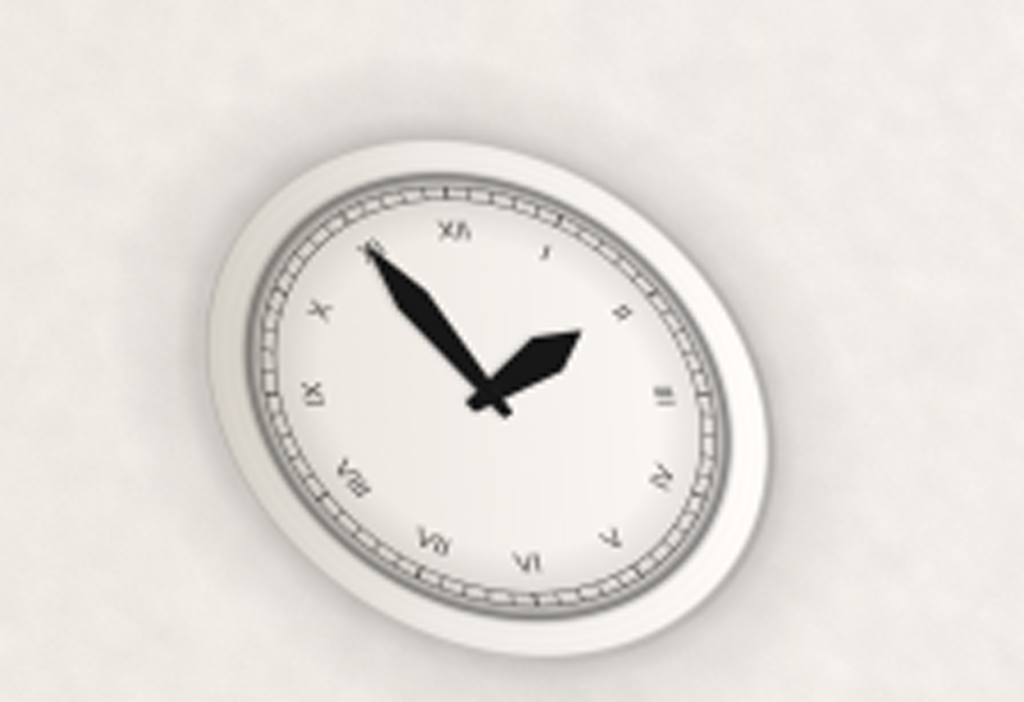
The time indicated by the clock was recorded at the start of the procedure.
1:55
